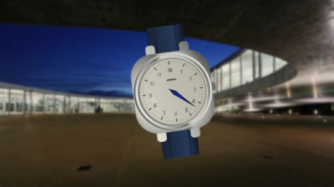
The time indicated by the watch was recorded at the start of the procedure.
4:22
